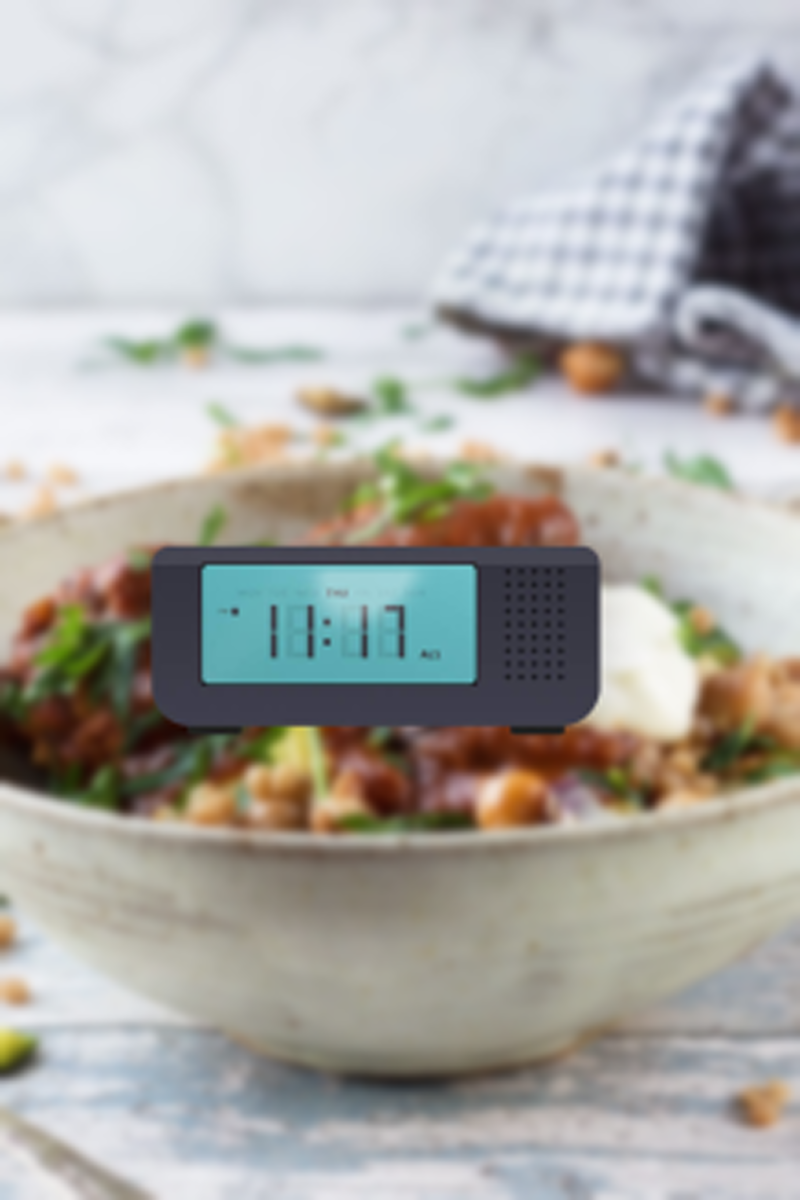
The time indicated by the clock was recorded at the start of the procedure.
11:17
